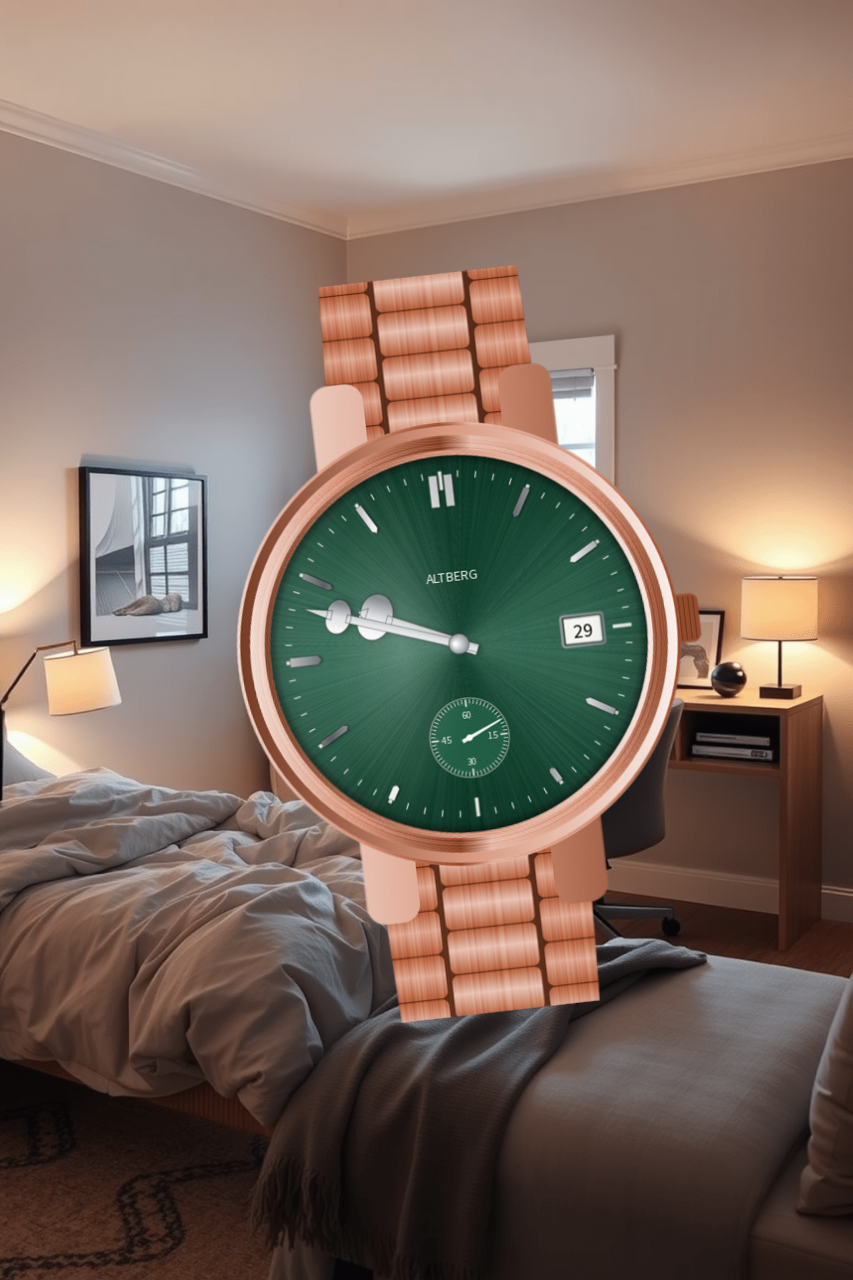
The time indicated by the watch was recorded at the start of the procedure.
9:48:11
